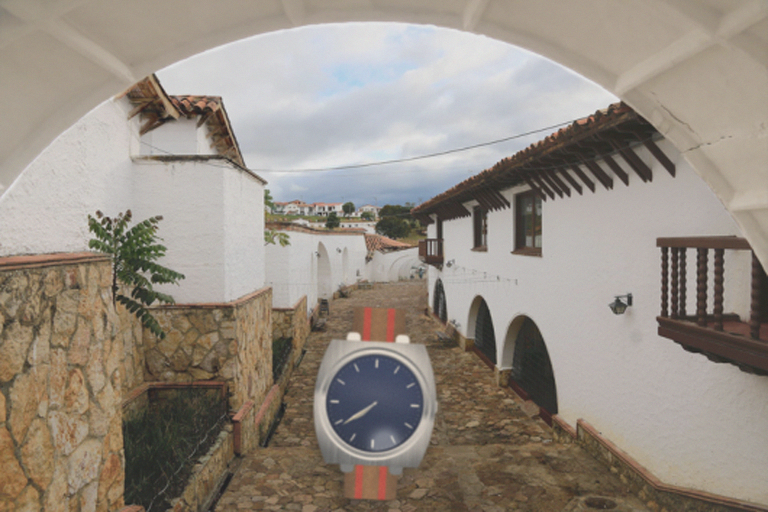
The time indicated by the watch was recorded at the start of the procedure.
7:39
